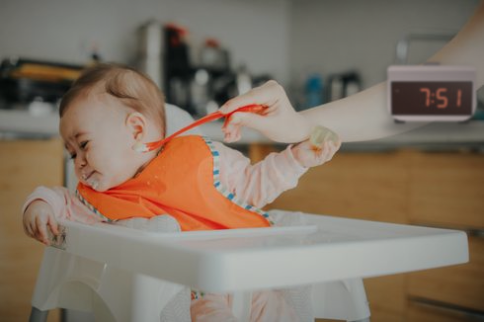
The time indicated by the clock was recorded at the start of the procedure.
7:51
